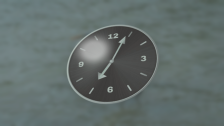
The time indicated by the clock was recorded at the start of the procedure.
7:04
